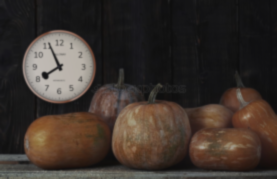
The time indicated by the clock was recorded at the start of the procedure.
7:56
